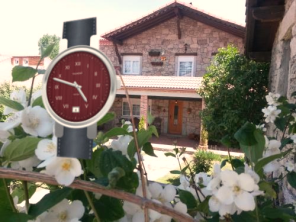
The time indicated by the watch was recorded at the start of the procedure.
4:48
